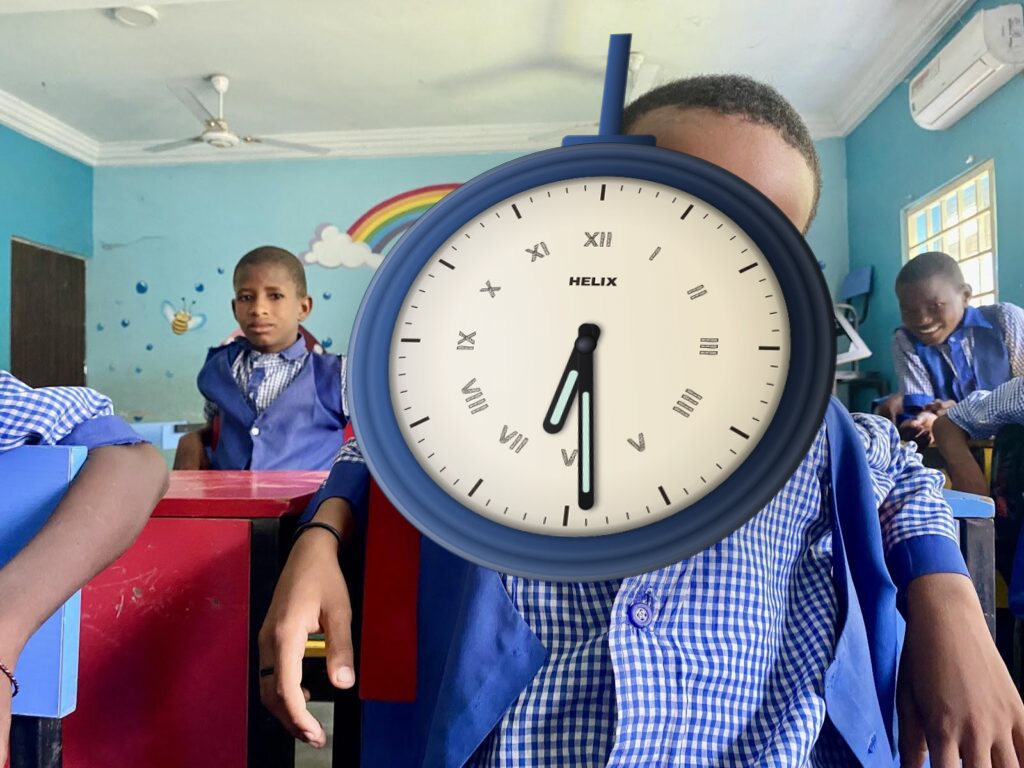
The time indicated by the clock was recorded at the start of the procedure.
6:29
